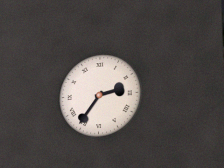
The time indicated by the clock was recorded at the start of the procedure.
2:36
